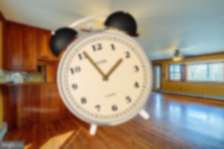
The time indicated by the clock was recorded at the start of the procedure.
1:56
